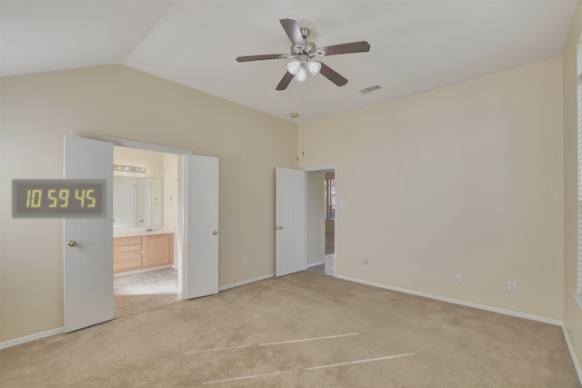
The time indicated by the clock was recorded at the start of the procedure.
10:59:45
